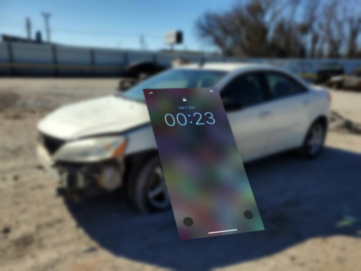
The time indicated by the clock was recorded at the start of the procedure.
0:23
